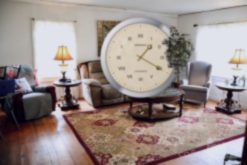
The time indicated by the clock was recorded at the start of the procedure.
1:20
